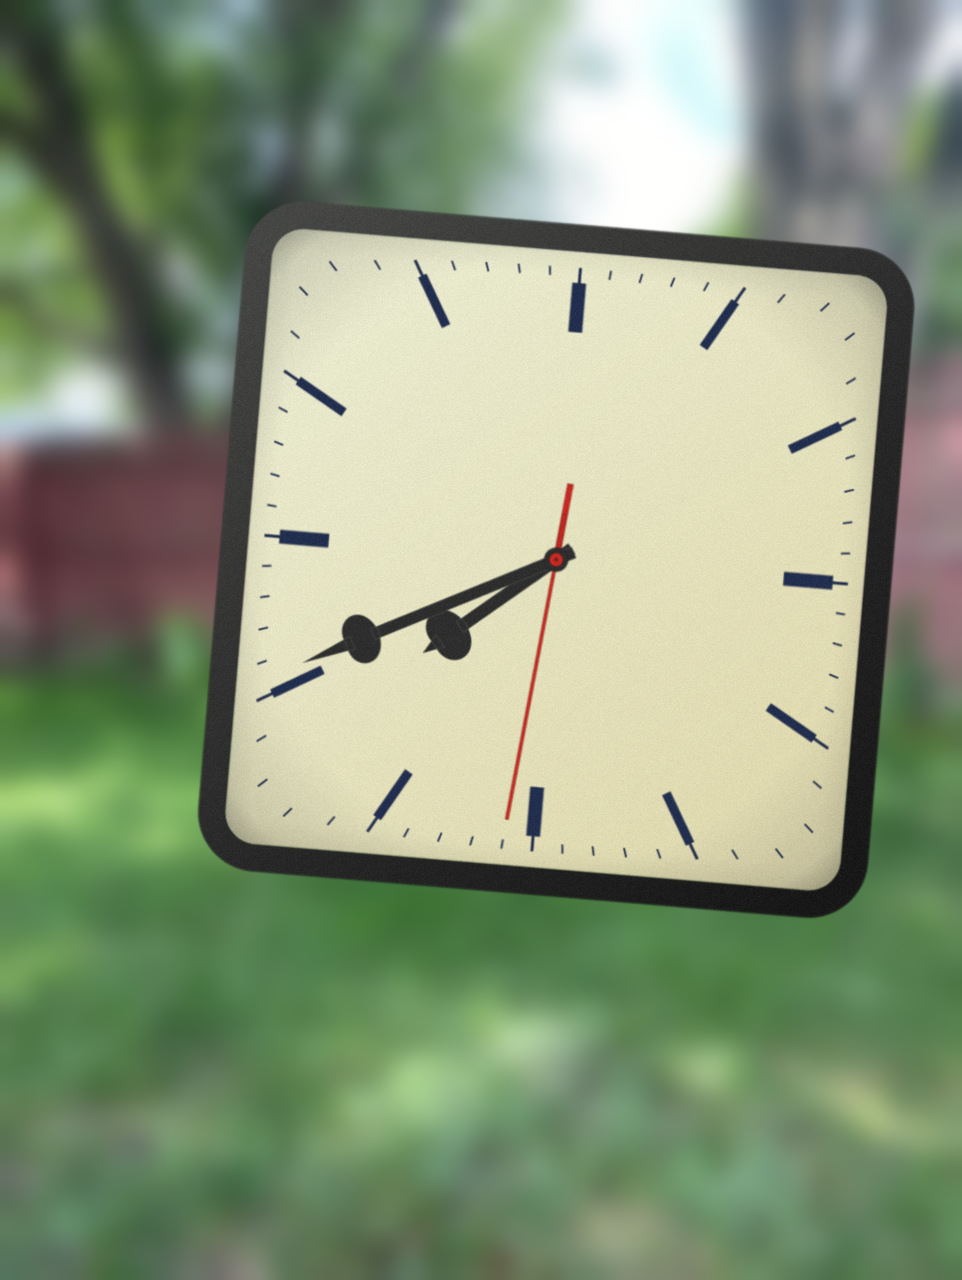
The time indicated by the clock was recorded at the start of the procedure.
7:40:31
